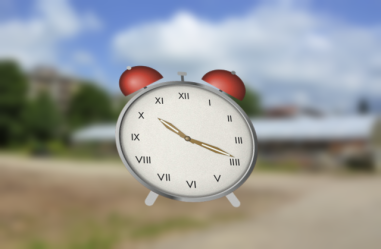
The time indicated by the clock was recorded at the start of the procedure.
10:19
